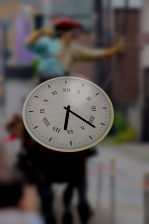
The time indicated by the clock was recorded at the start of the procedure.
6:22
